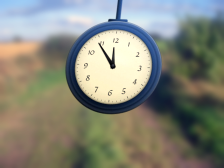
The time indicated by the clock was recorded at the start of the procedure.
11:54
